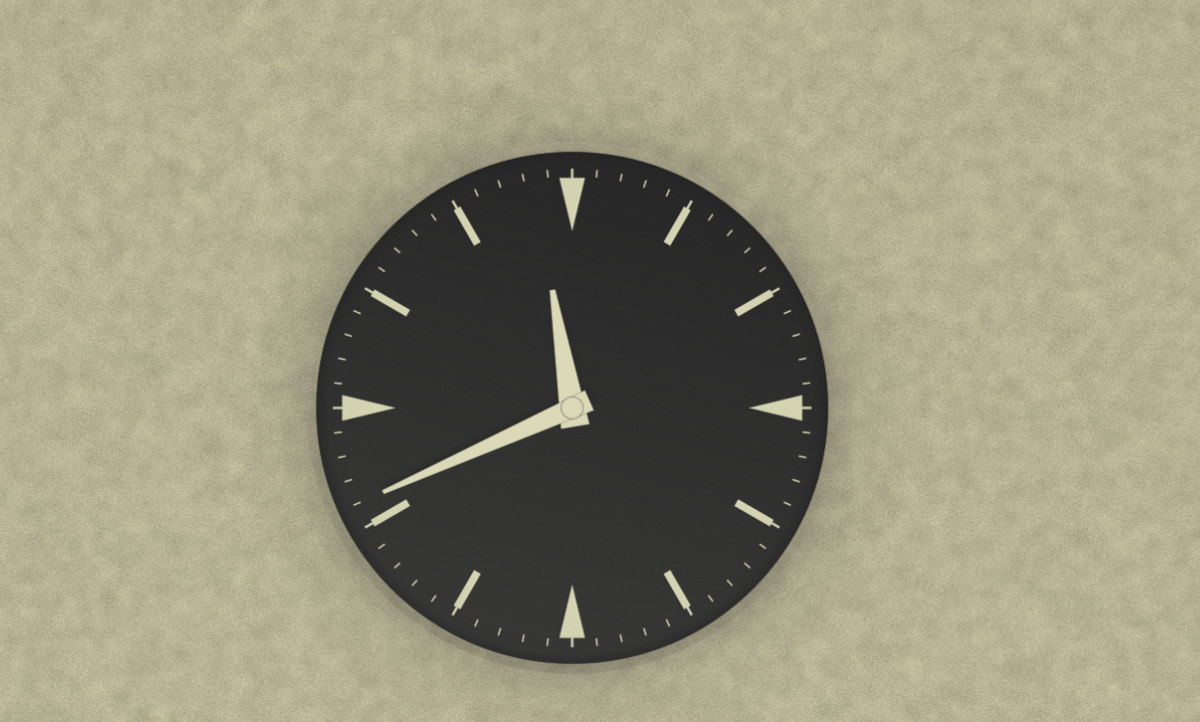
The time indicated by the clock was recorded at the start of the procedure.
11:41
